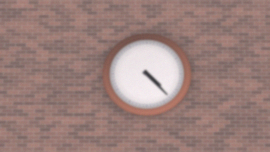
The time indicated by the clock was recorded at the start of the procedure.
4:23
